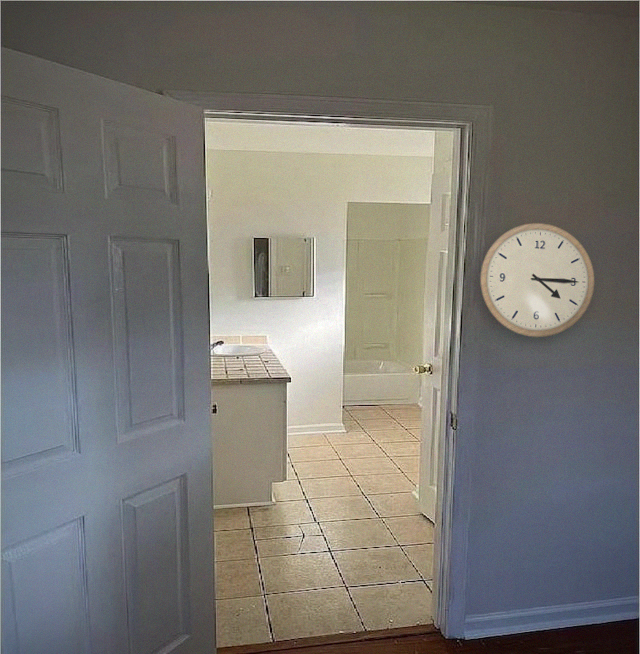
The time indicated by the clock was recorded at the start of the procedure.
4:15
